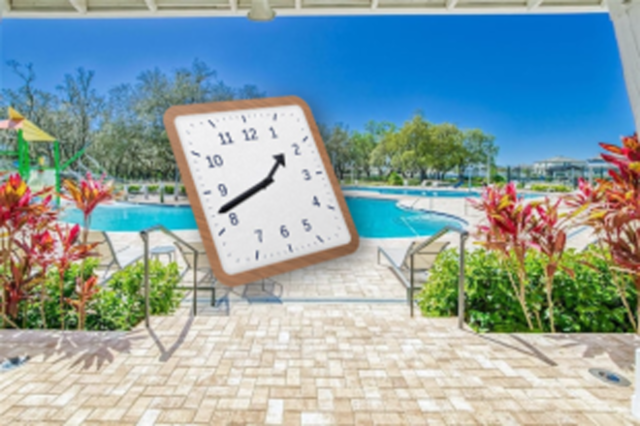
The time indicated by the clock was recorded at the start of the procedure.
1:42
